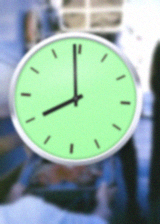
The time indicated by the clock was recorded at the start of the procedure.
7:59
